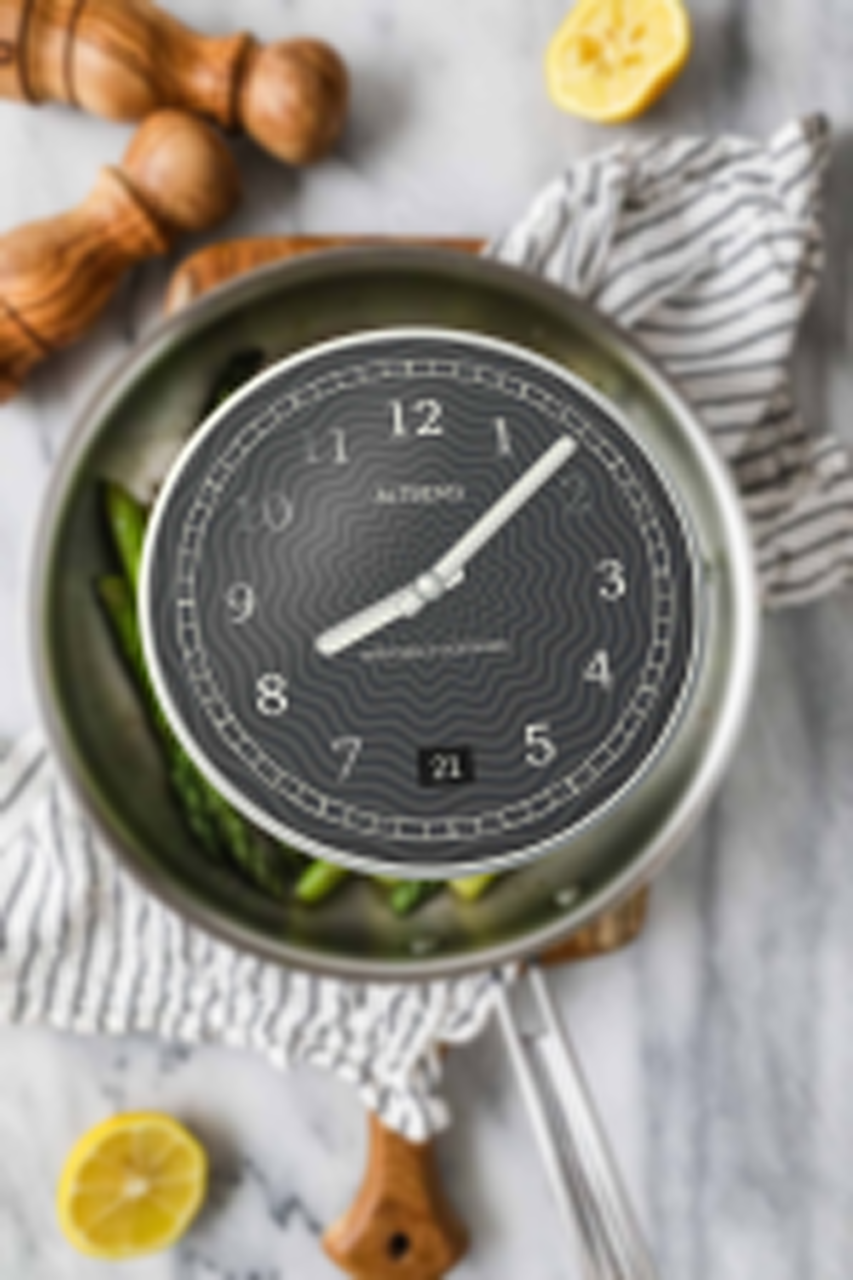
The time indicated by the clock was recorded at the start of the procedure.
8:08
